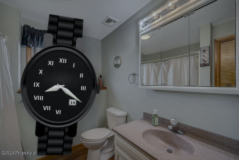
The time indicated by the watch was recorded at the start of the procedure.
8:20
